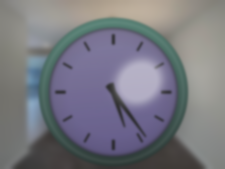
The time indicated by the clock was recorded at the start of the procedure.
5:24
